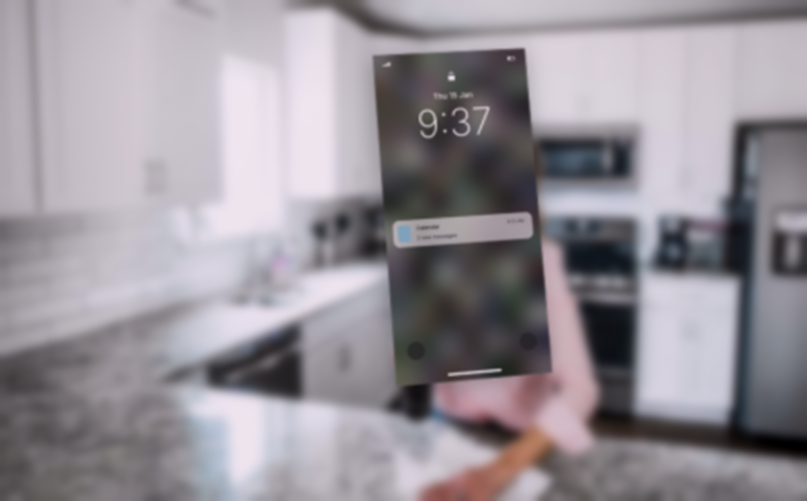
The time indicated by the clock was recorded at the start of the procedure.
9:37
